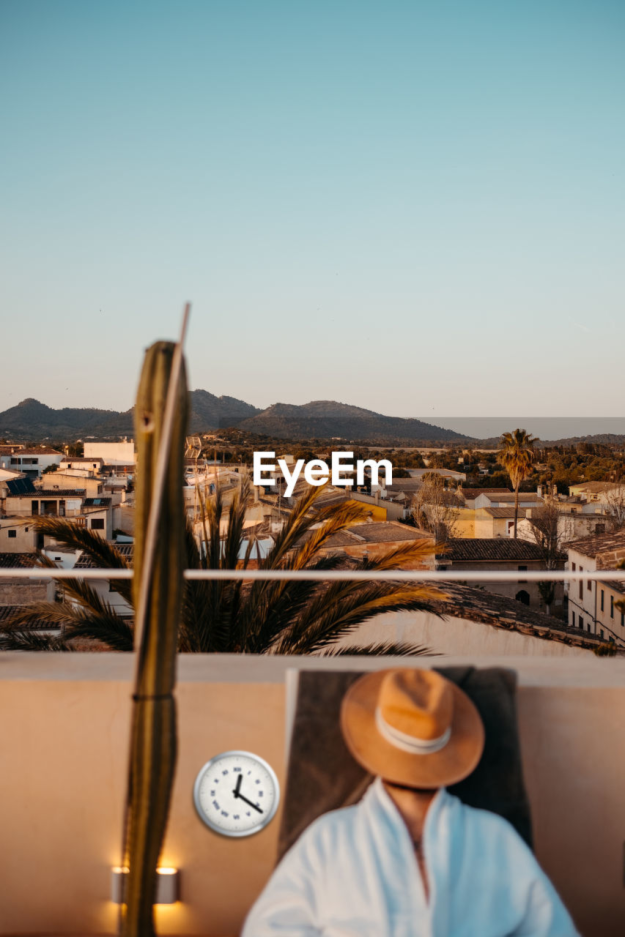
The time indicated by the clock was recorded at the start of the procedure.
12:21
